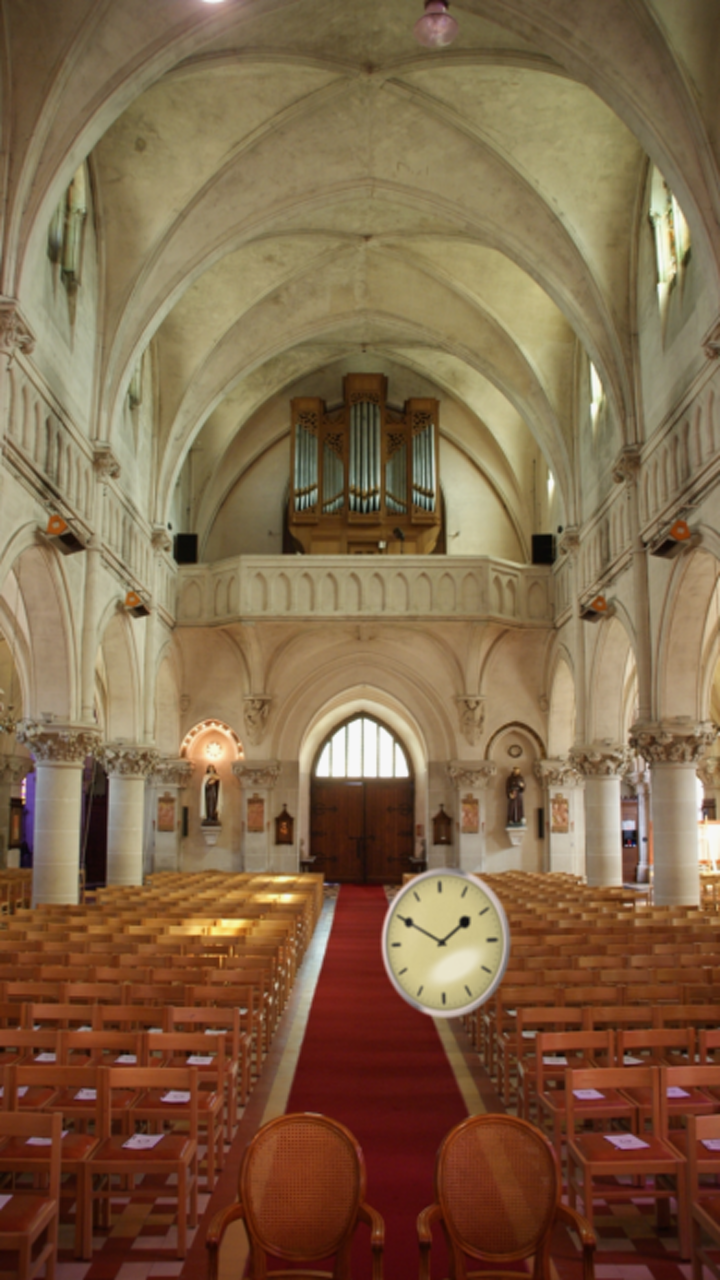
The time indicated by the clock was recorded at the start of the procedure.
1:50
